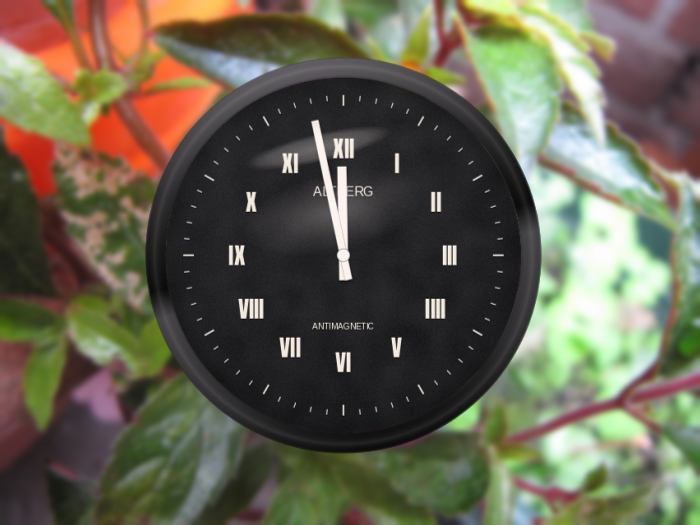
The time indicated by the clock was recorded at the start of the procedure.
11:58
